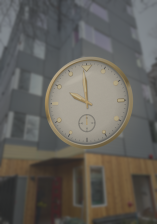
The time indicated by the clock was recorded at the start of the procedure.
9:59
